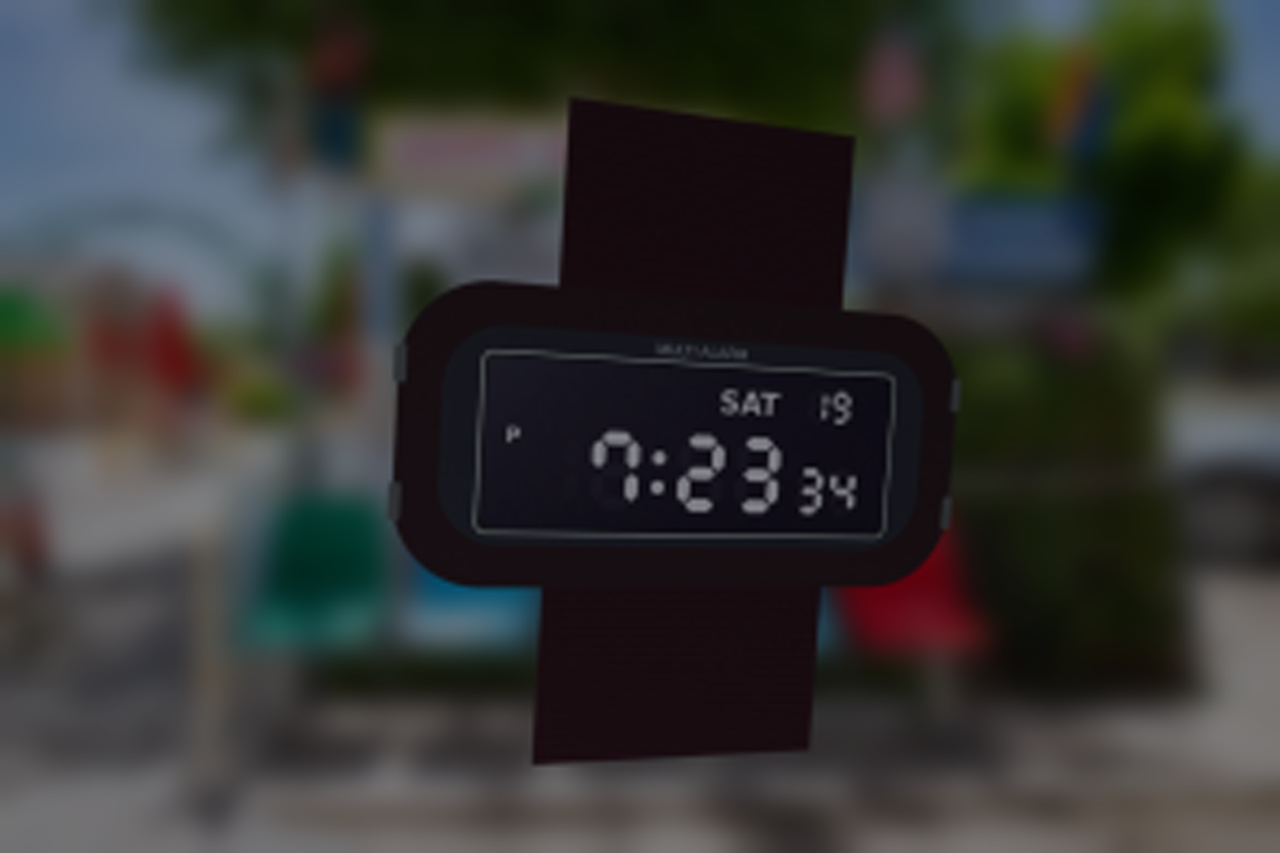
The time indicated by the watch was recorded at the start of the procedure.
7:23:34
